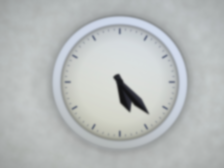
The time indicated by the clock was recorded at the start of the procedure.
5:23
